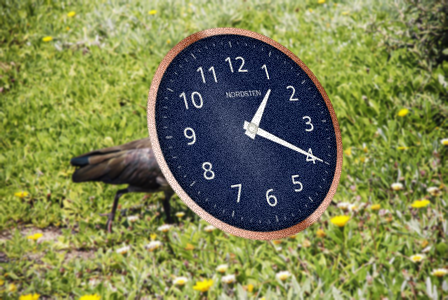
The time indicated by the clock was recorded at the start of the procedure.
1:20
